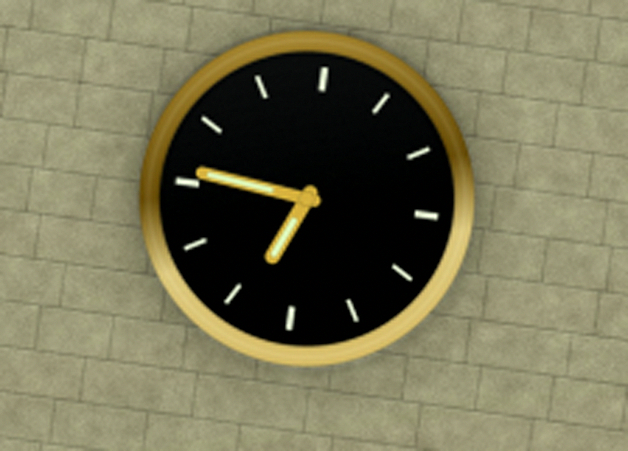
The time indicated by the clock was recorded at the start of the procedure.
6:46
